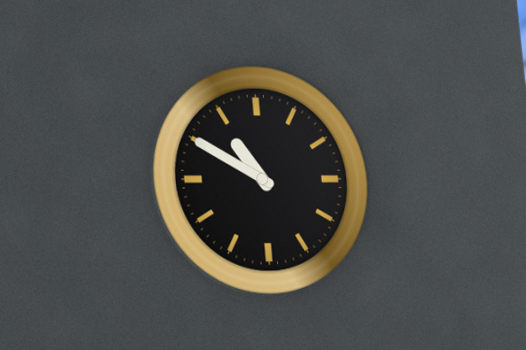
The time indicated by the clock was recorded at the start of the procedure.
10:50
